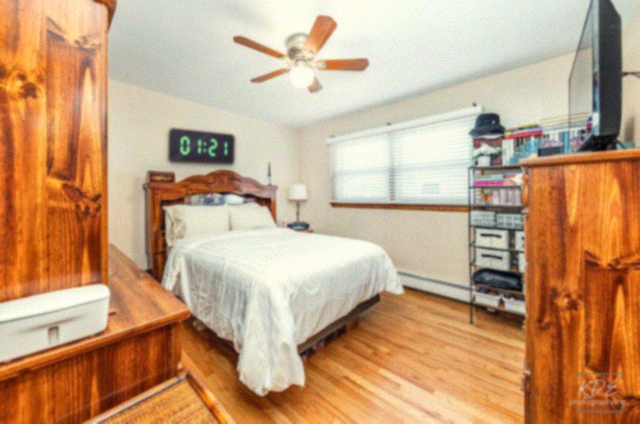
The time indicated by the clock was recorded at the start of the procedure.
1:21
